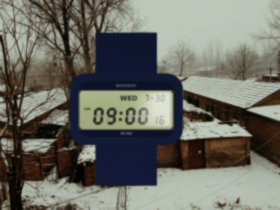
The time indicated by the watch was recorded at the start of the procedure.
9:00
